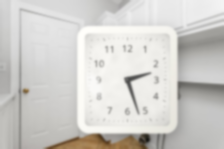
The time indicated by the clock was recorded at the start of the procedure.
2:27
